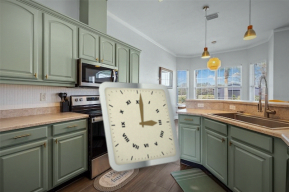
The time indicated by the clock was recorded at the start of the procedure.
3:01
